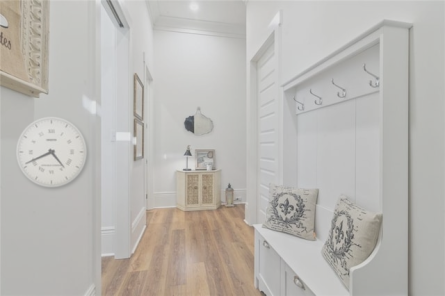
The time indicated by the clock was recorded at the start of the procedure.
4:41
